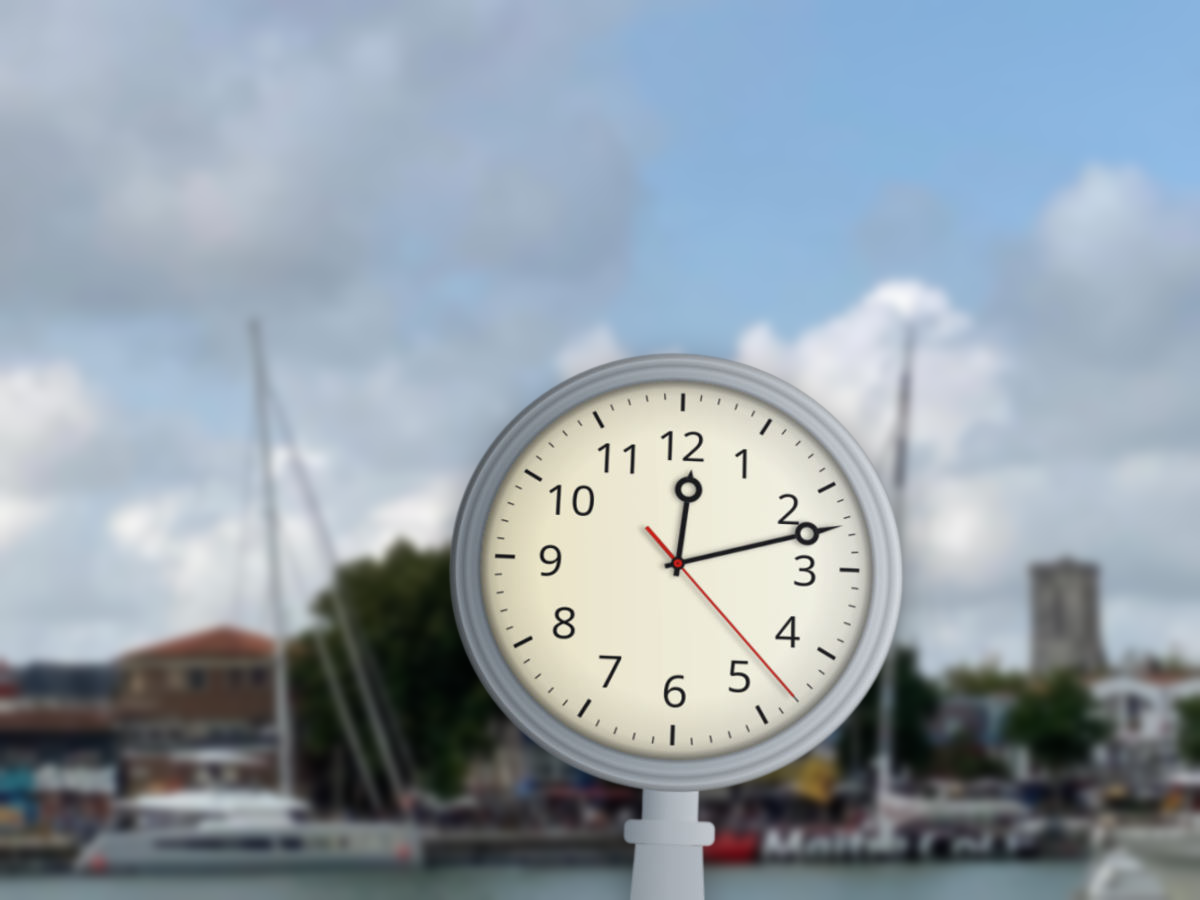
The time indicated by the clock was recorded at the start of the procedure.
12:12:23
